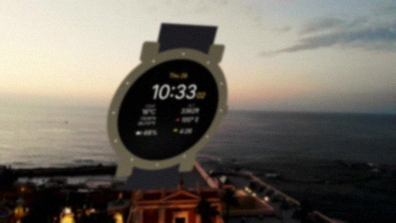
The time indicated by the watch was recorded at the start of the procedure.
10:33
